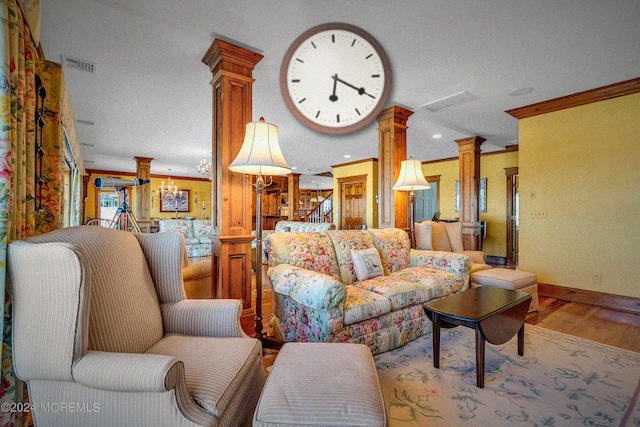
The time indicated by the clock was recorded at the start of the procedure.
6:20
